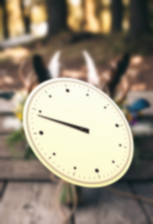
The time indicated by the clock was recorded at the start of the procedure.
9:49
